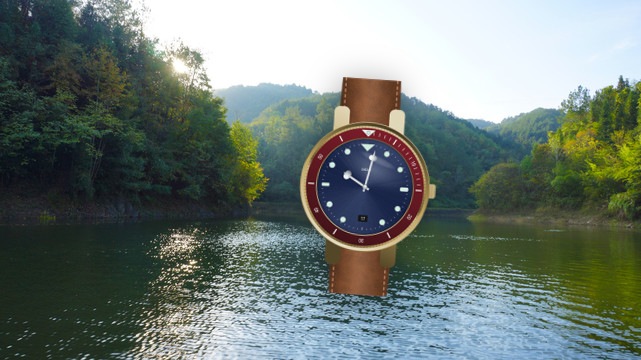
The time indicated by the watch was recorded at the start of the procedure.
10:02
